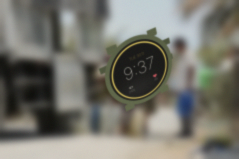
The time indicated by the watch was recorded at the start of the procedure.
9:37
